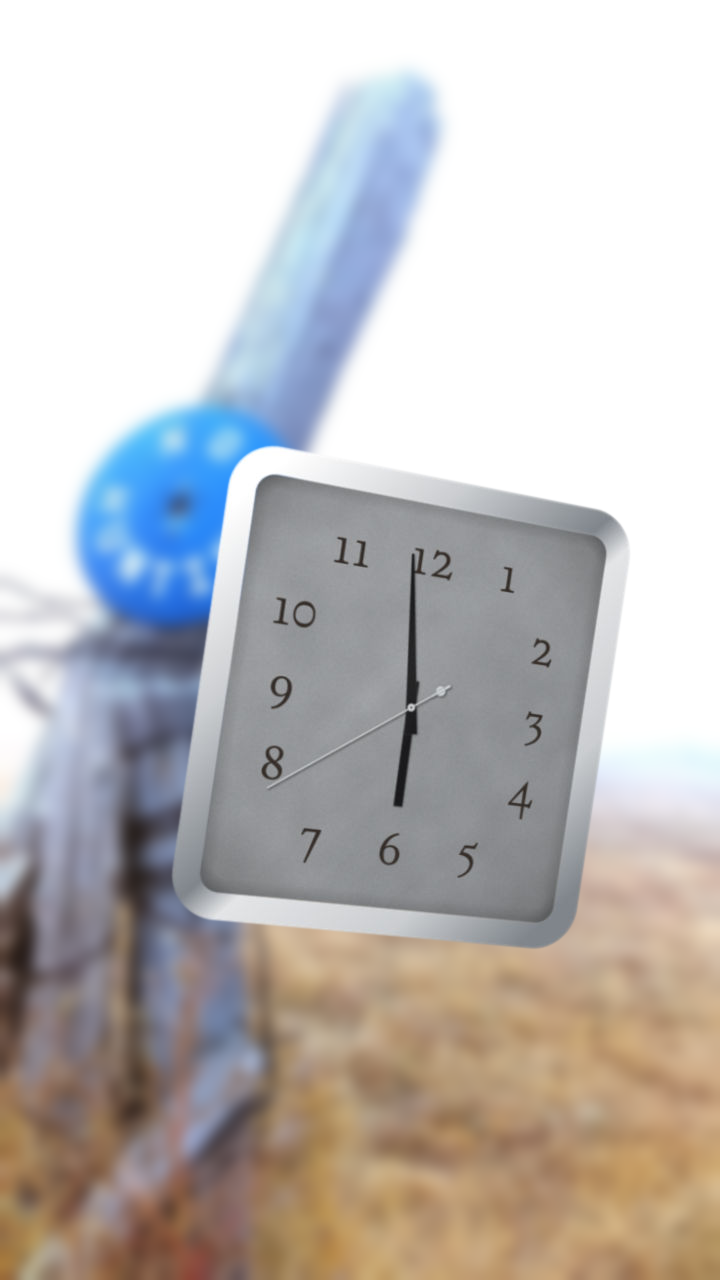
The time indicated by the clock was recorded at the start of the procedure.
5:58:39
